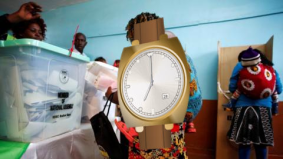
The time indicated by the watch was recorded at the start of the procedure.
7:00
